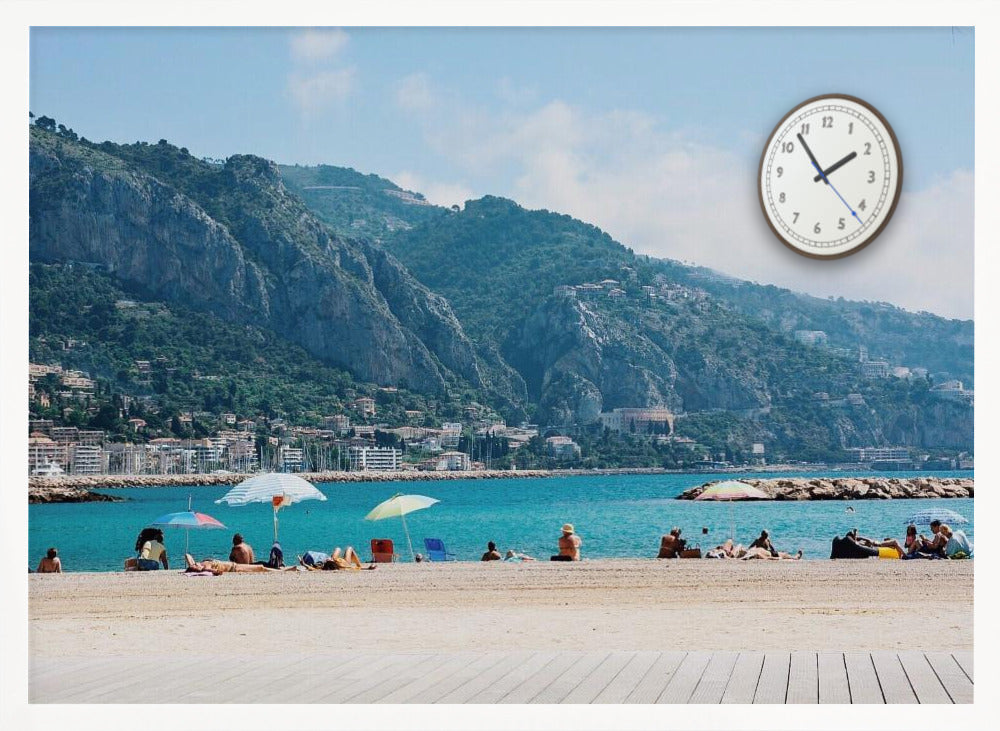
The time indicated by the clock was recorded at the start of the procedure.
1:53:22
